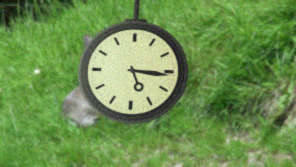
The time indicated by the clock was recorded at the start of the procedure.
5:16
